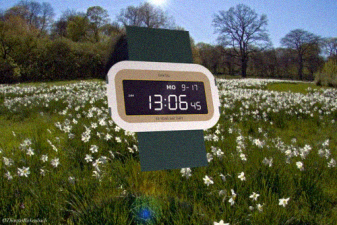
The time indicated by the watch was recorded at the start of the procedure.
13:06:45
